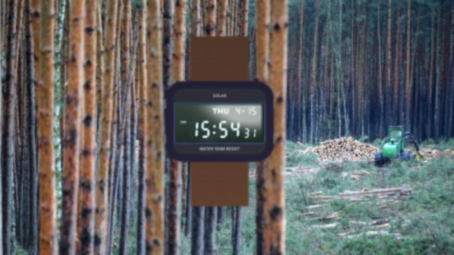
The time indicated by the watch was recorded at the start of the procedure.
15:54:31
